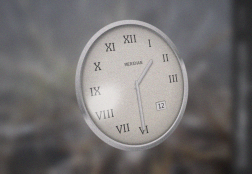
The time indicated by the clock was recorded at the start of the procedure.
1:30
